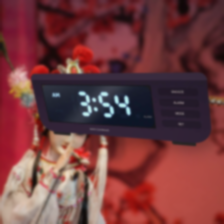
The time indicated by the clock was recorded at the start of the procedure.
3:54
